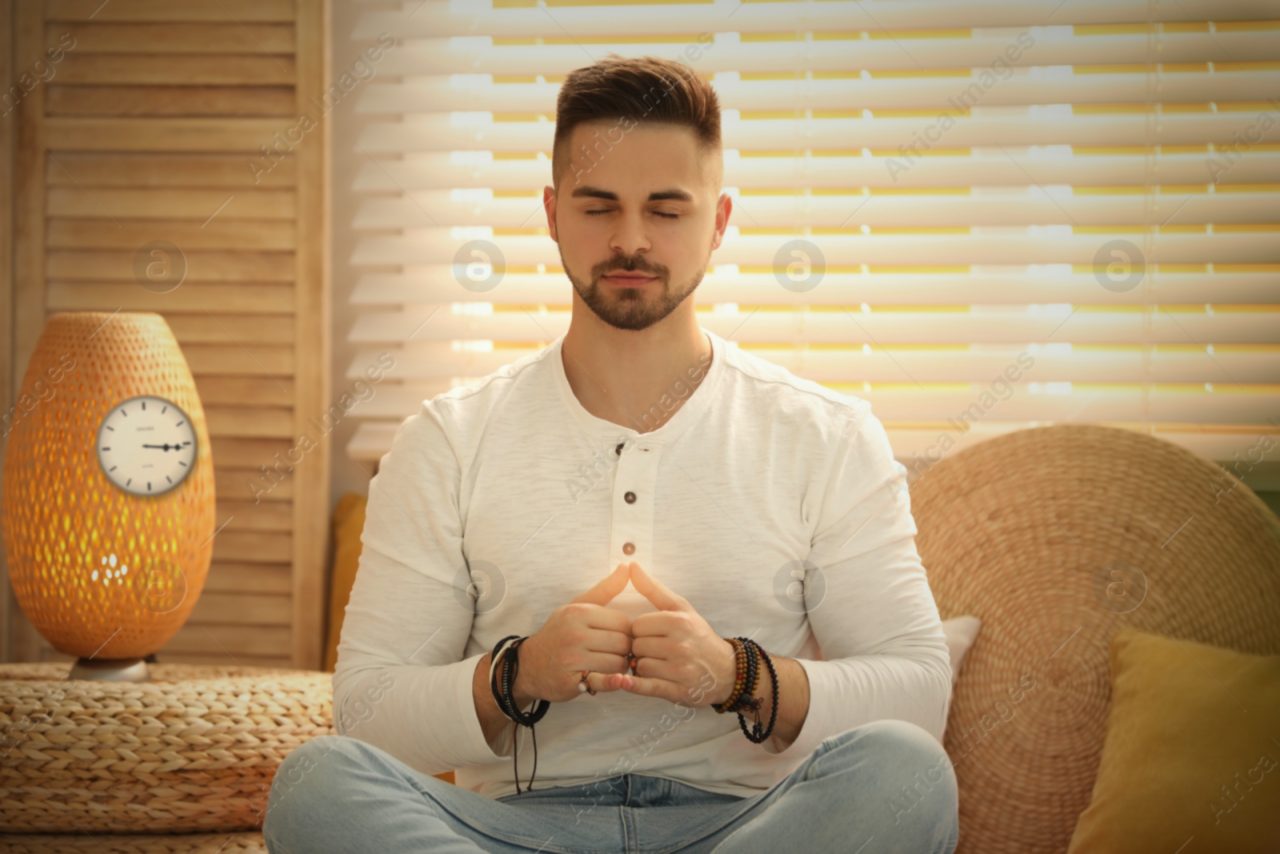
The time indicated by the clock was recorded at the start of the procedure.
3:16
